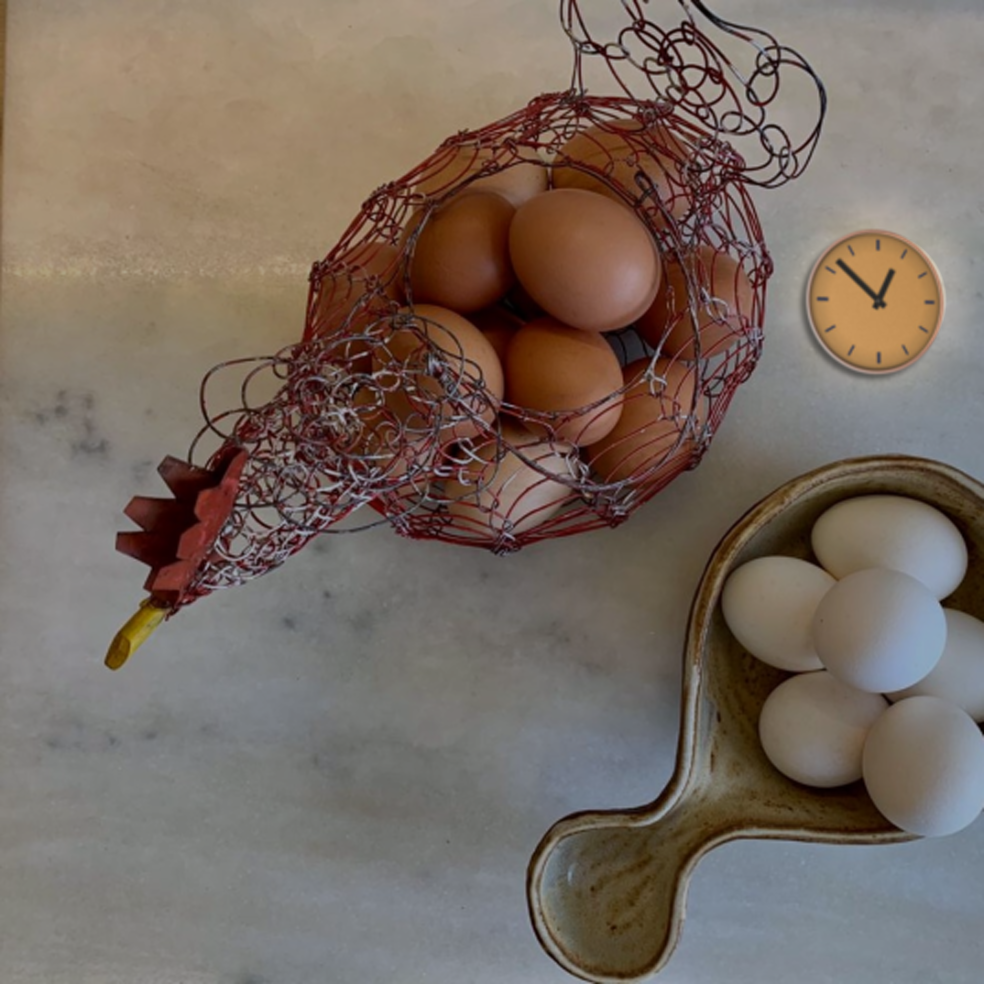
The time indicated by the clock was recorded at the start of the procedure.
12:52
